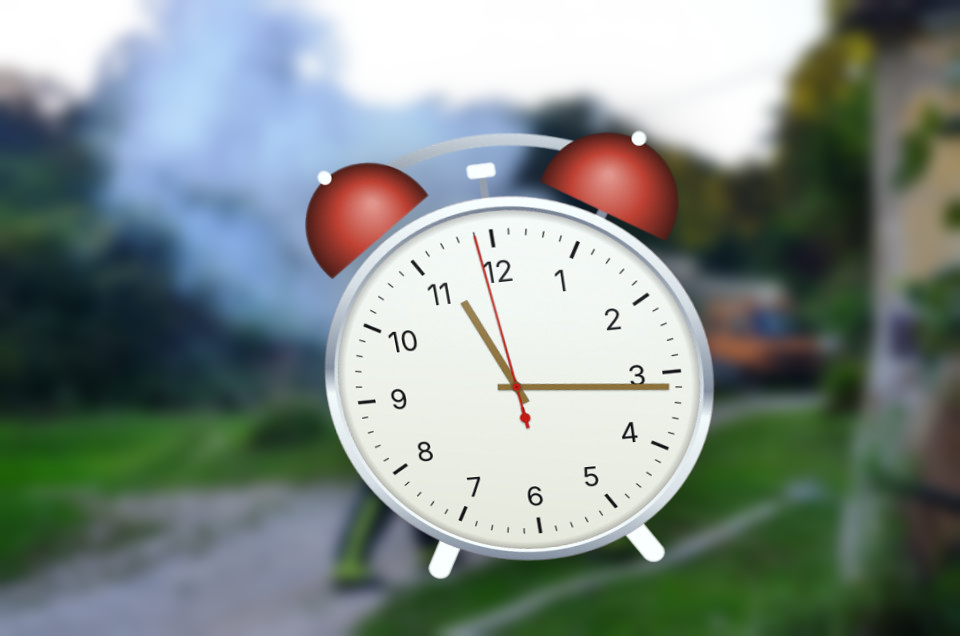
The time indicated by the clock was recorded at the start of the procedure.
11:15:59
